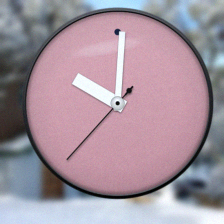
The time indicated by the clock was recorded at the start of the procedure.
10:00:37
